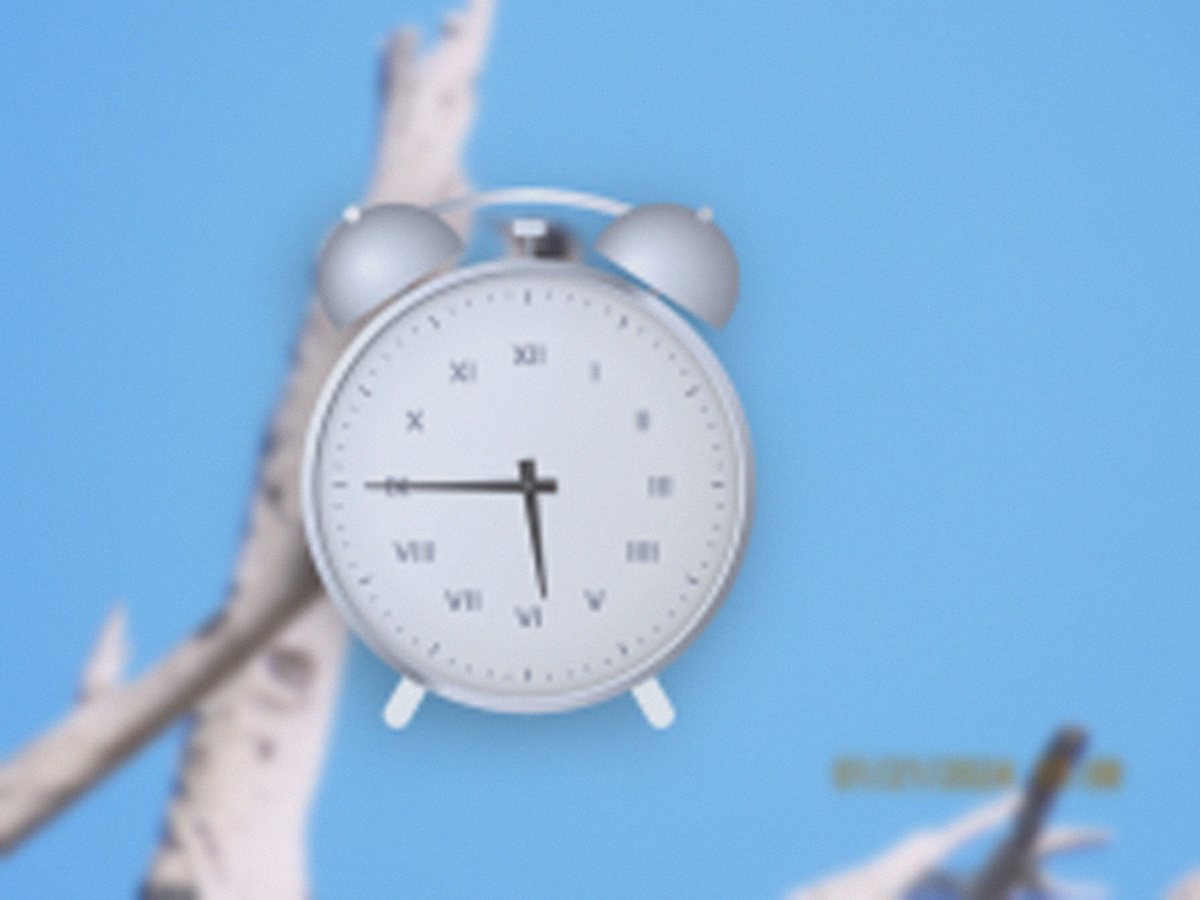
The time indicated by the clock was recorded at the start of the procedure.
5:45
